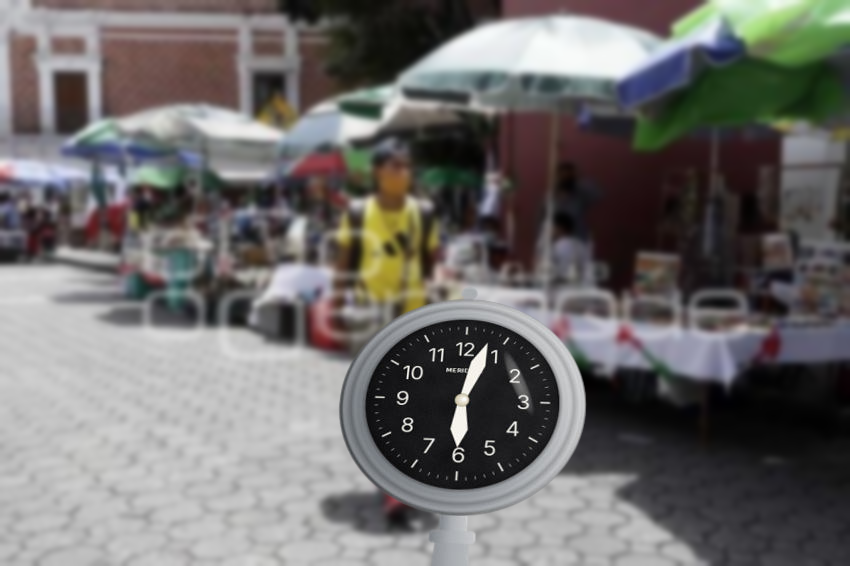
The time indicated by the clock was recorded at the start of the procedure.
6:03
